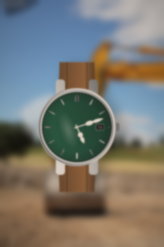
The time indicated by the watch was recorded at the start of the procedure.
5:12
